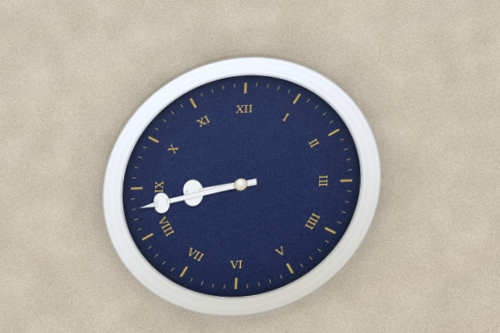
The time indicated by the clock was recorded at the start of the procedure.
8:43
